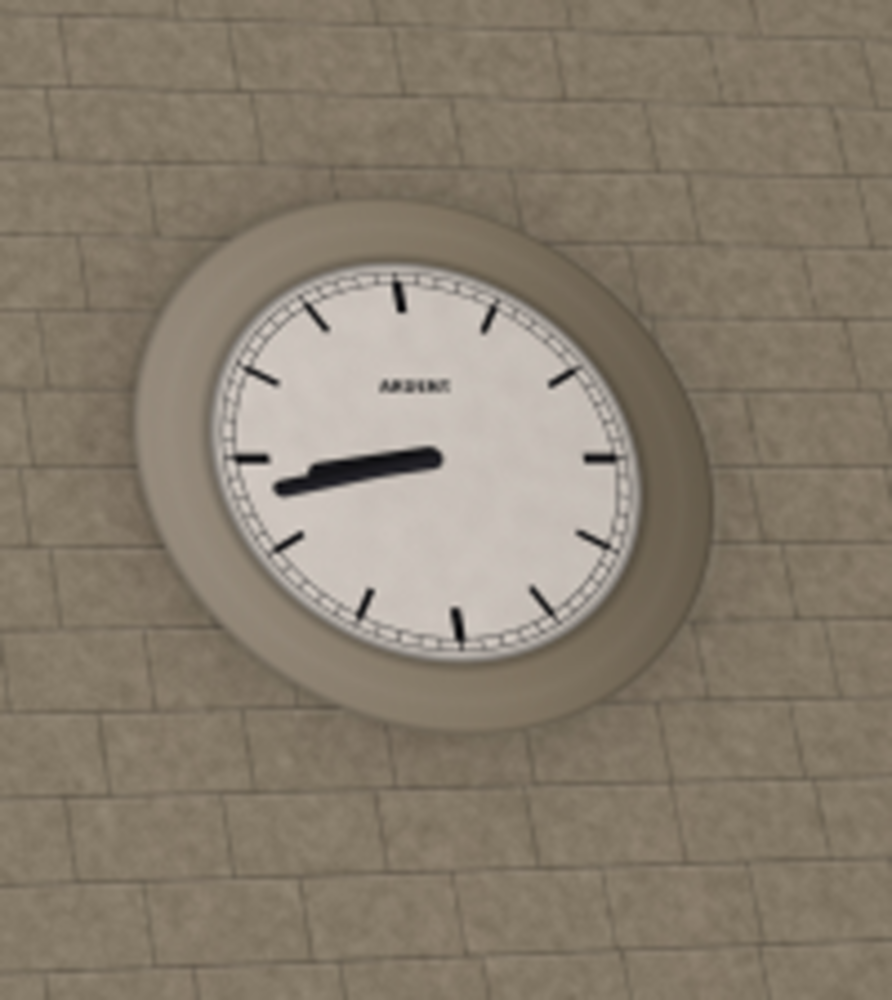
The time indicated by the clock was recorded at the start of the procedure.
8:43
